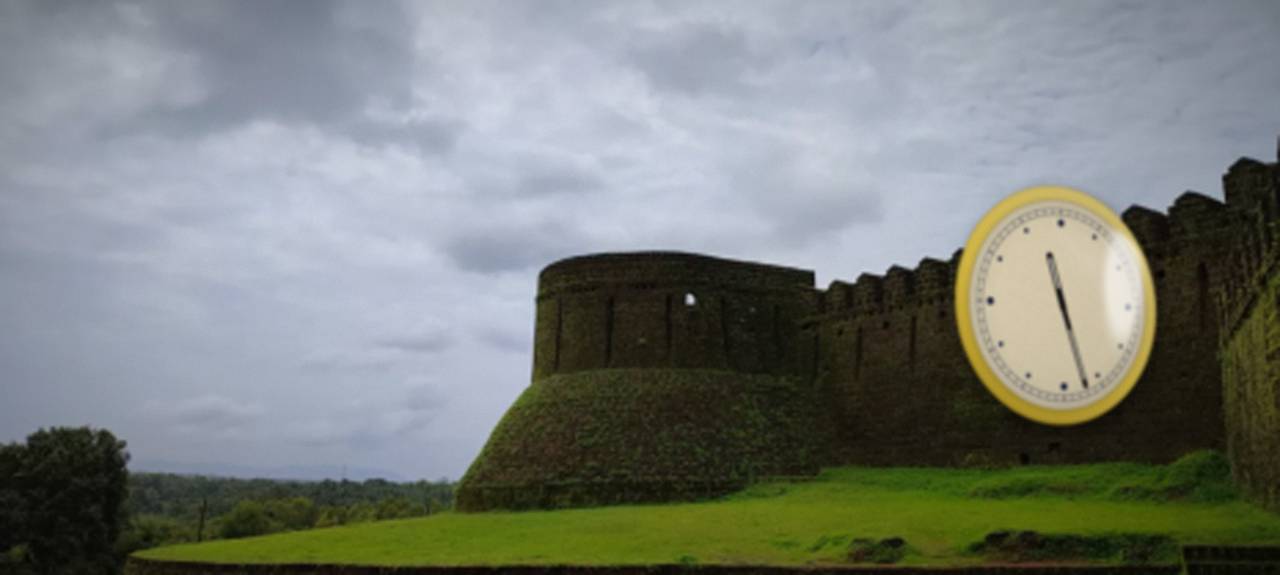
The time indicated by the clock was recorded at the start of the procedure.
11:27
